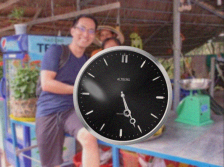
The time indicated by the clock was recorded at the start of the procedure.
5:26
